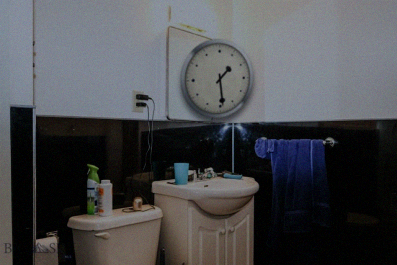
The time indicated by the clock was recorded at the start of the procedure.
1:29
